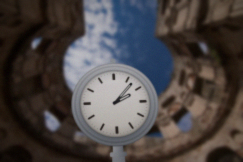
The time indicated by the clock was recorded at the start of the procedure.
2:07
